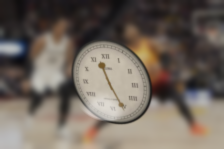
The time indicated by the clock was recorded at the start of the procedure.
11:26
